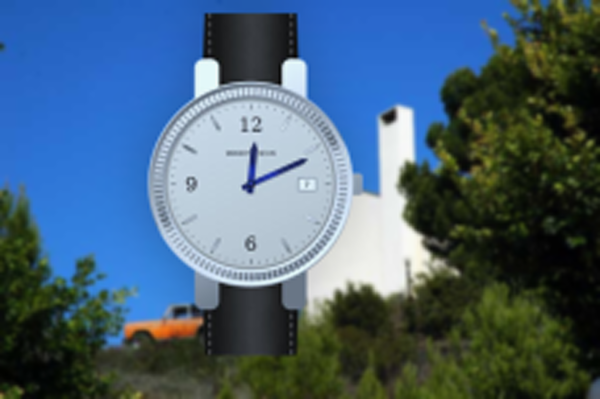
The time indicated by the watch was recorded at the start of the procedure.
12:11
